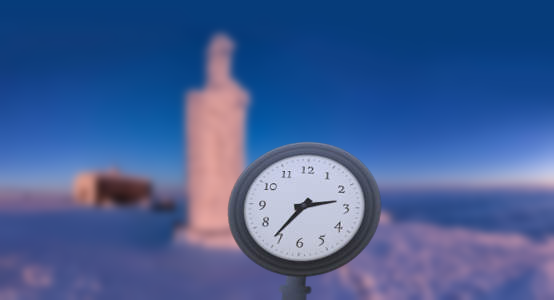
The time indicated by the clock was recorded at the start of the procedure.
2:36
